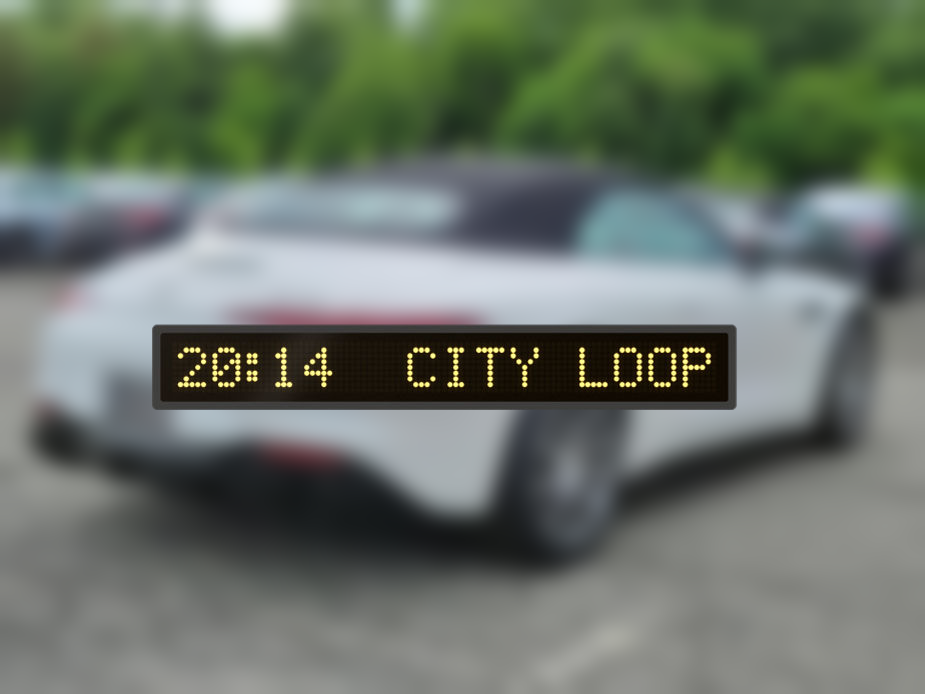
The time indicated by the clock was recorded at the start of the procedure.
20:14
